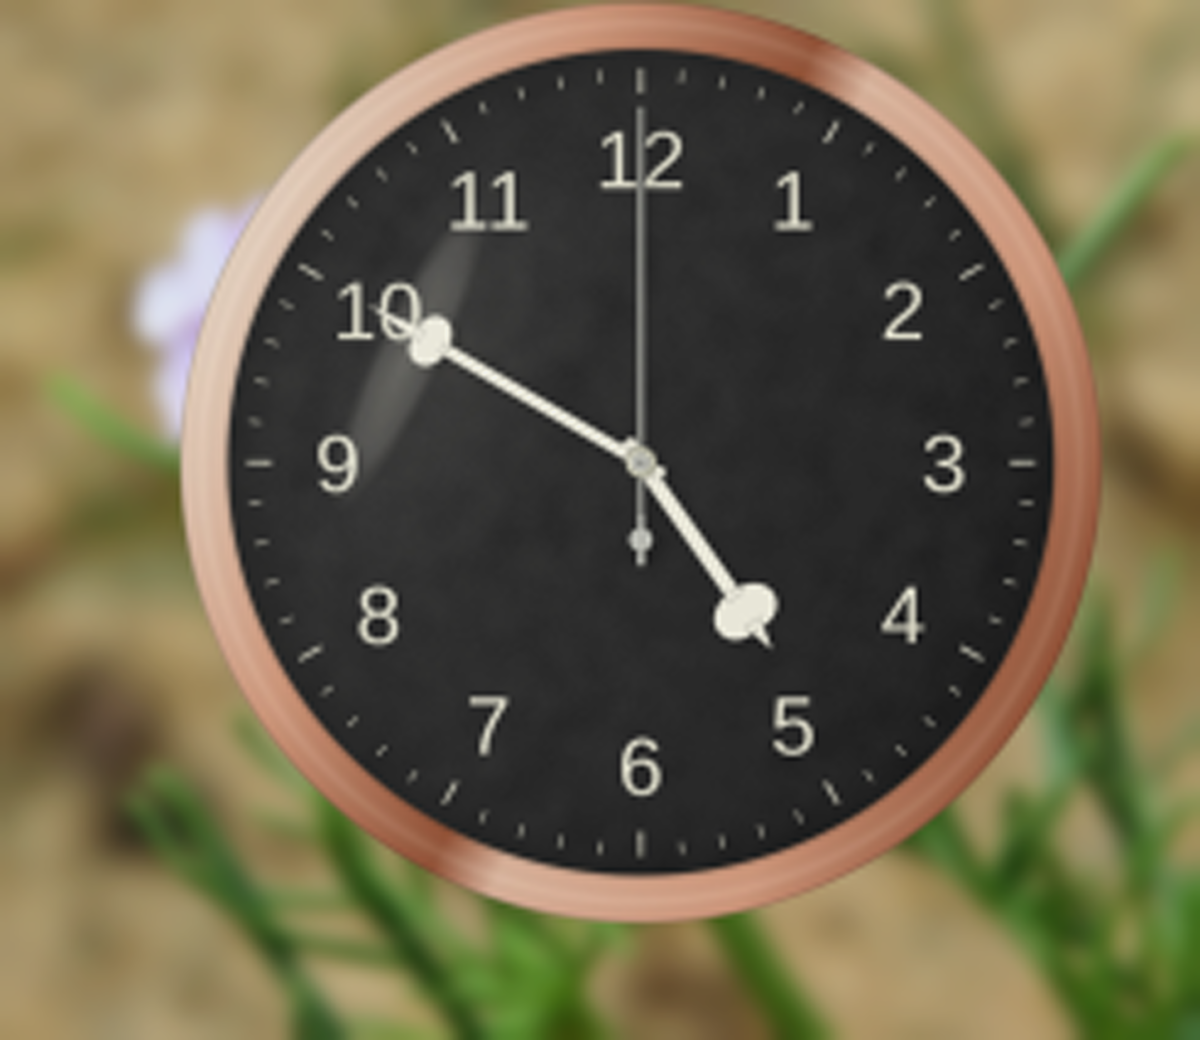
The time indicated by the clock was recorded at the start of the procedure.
4:50:00
